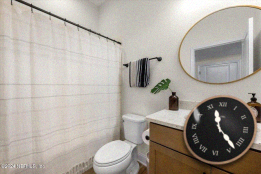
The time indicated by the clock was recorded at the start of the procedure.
11:23
